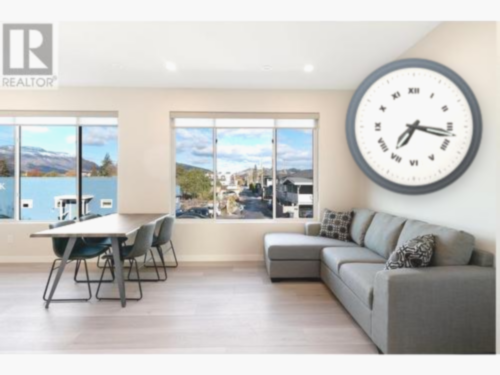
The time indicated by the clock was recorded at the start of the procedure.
7:17
